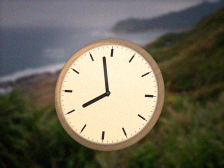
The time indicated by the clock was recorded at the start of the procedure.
7:58
